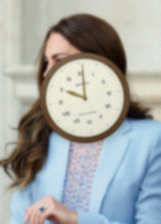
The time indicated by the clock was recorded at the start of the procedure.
10:01
